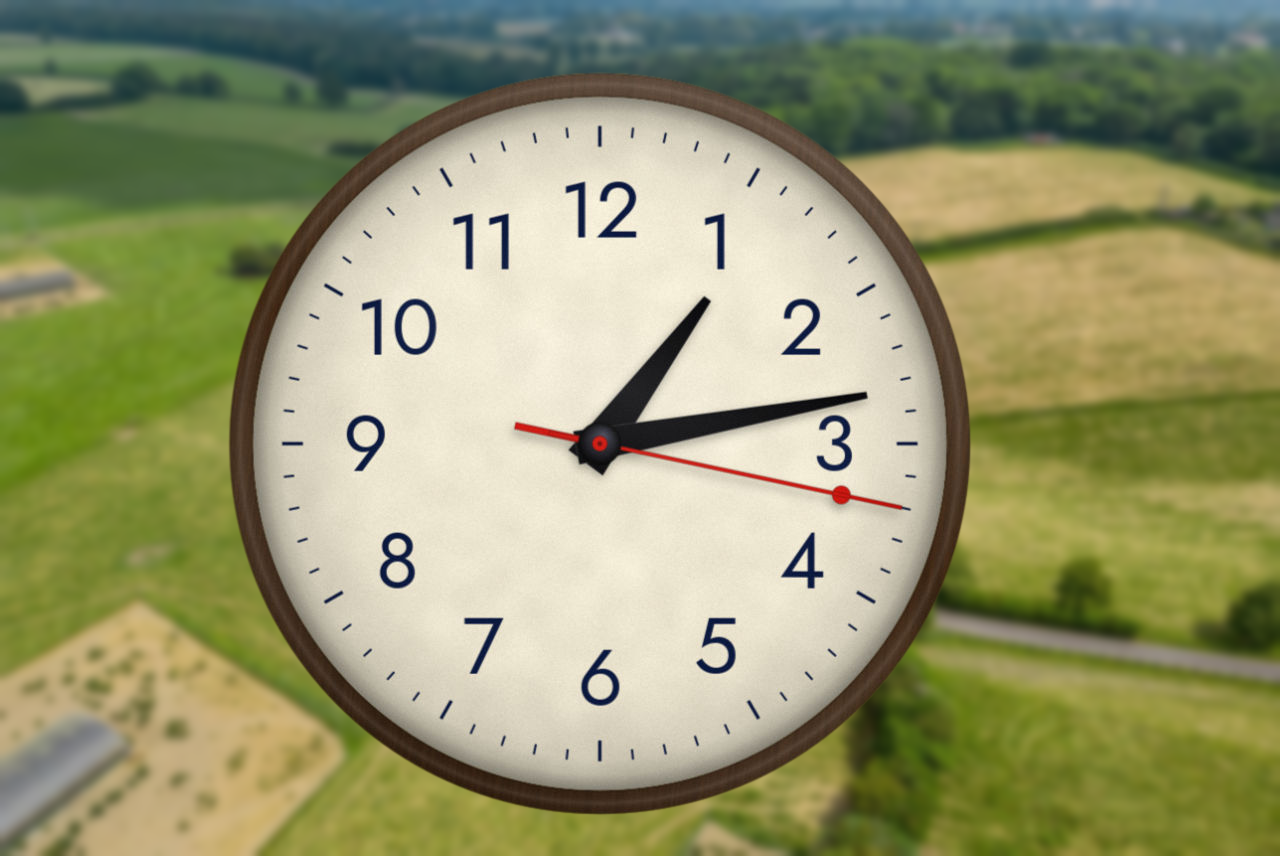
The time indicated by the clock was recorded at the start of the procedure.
1:13:17
